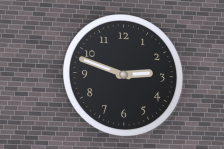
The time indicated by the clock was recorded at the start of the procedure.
2:48
